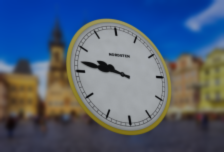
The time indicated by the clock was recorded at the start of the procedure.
9:47
